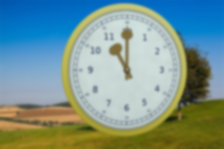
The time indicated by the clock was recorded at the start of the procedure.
11:00
